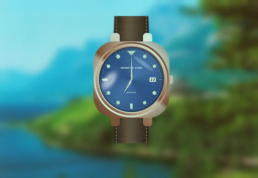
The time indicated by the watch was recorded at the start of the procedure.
7:00
